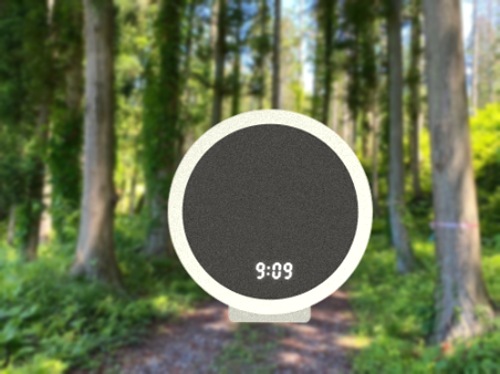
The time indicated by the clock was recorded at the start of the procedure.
9:09
